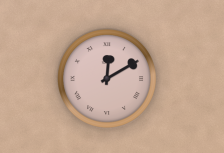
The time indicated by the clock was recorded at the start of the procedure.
12:10
